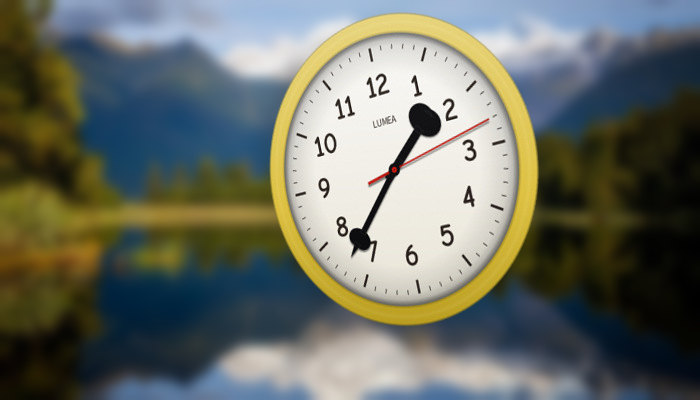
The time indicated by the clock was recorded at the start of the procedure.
1:37:13
